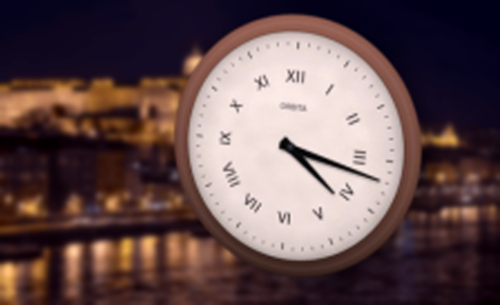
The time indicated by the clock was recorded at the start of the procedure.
4:17
